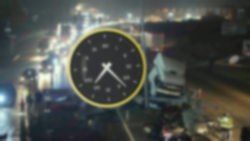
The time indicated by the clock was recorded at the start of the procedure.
7:23
